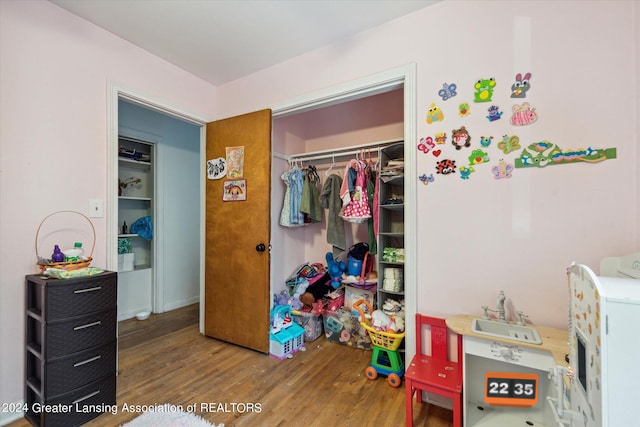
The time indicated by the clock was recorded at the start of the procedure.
22:35
